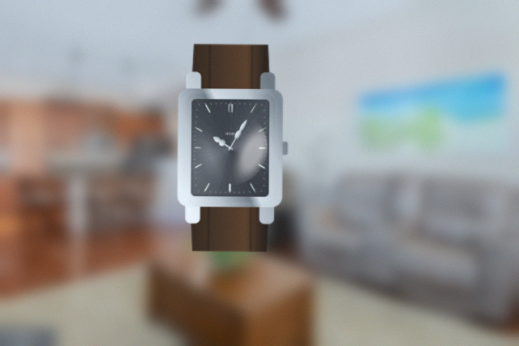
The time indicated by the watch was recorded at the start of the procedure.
10:05
